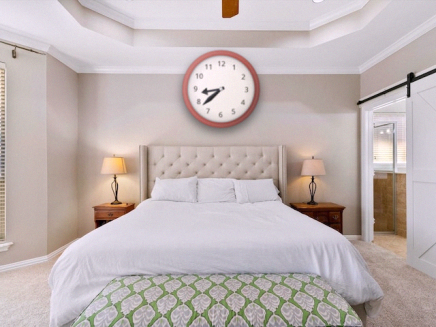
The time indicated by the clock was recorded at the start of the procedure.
8:38
